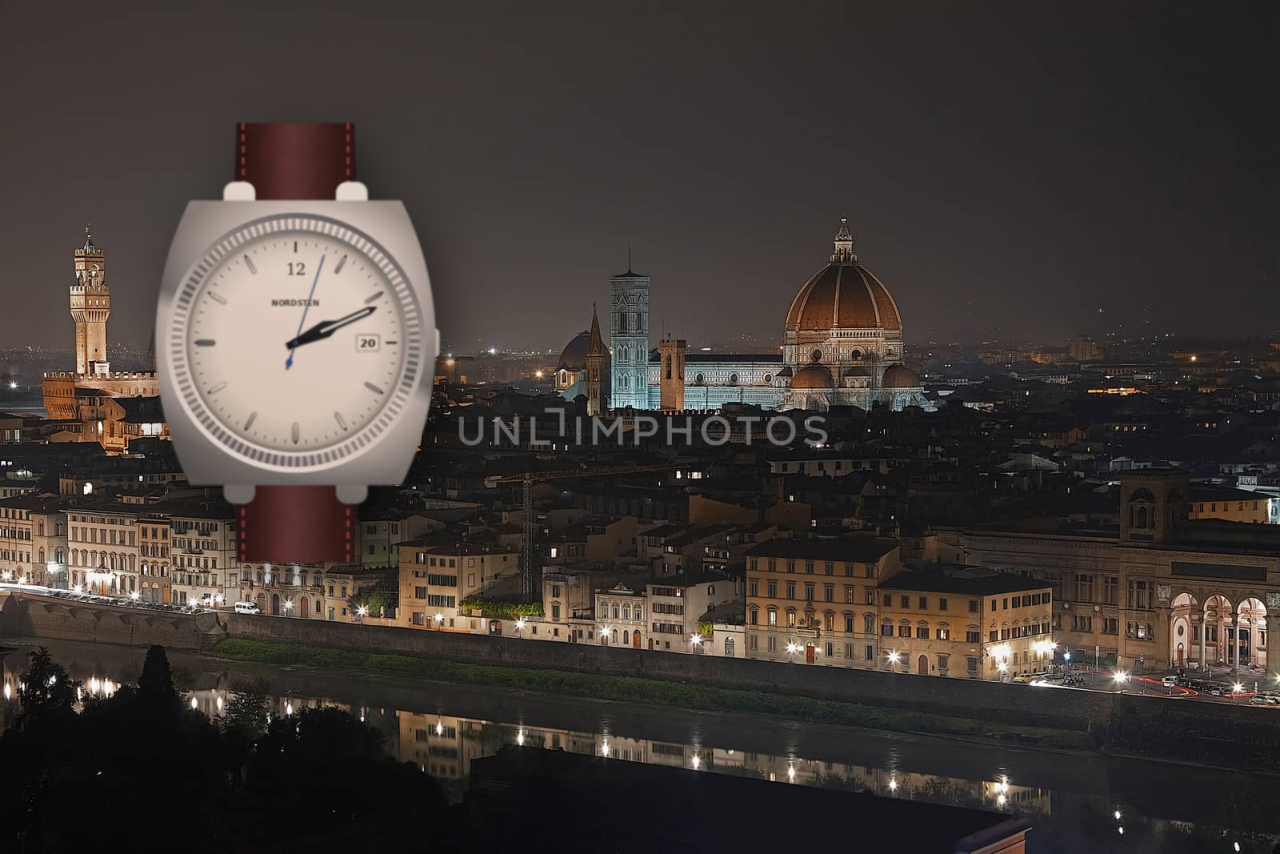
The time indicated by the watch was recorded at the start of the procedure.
2:11:03
